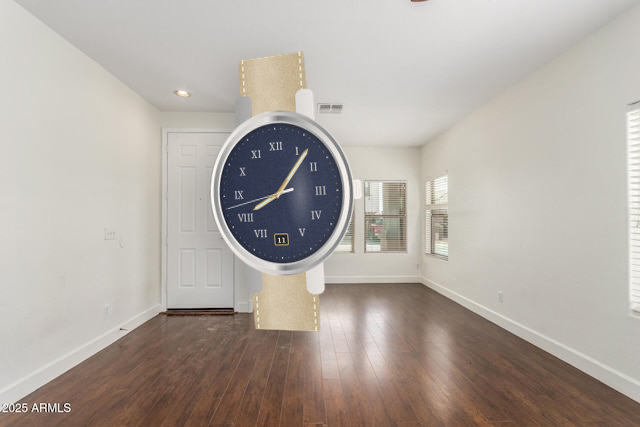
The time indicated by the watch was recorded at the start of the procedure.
8:06:43
